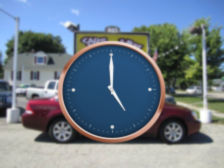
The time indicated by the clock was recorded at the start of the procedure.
5:00
